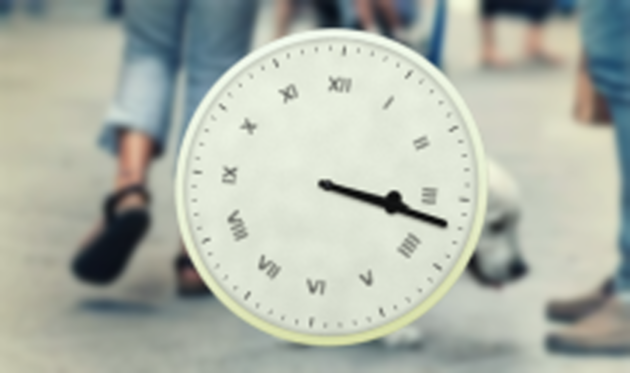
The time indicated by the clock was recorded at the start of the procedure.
3:17
